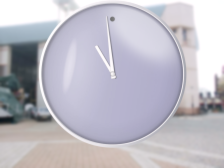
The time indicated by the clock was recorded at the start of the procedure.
10:59
